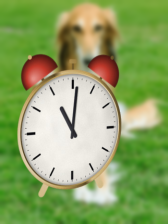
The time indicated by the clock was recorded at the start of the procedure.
11:01
